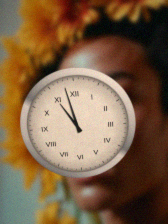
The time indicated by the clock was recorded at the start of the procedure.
10:58
